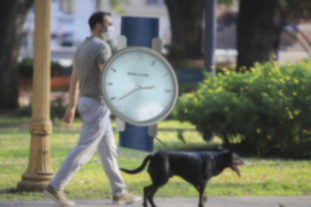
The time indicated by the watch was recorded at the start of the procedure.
2:39
